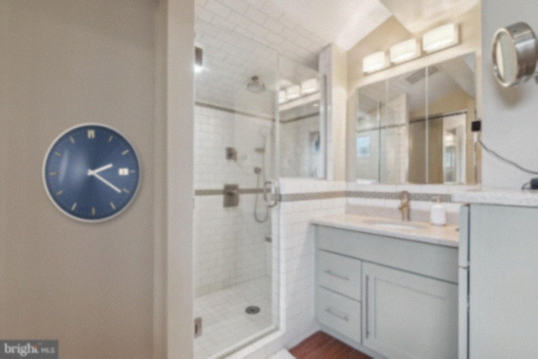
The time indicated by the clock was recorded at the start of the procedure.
2:21
